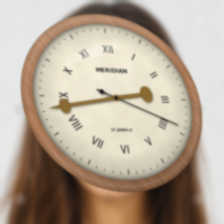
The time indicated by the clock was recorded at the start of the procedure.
2:43:19
